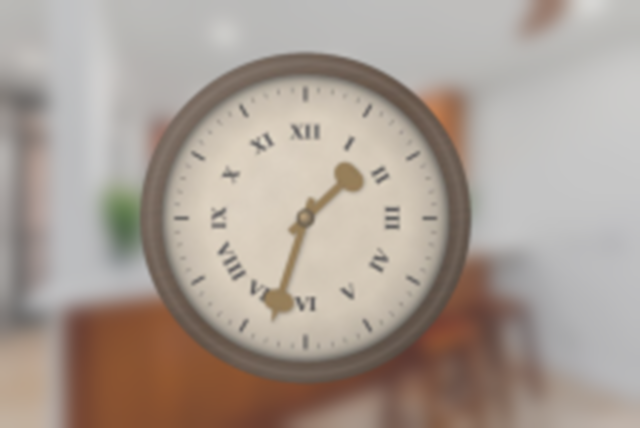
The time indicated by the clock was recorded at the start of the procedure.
1:33
